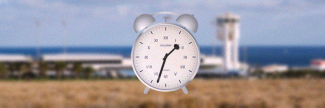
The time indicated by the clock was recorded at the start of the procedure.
1:33
